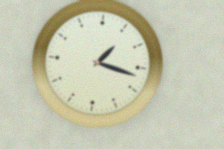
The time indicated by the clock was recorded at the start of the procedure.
1:17
